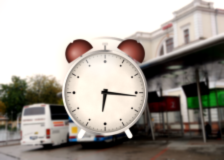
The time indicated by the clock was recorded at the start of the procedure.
6:16
